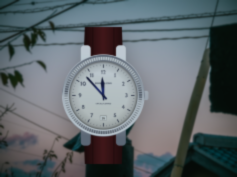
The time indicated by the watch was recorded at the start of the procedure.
11:53
